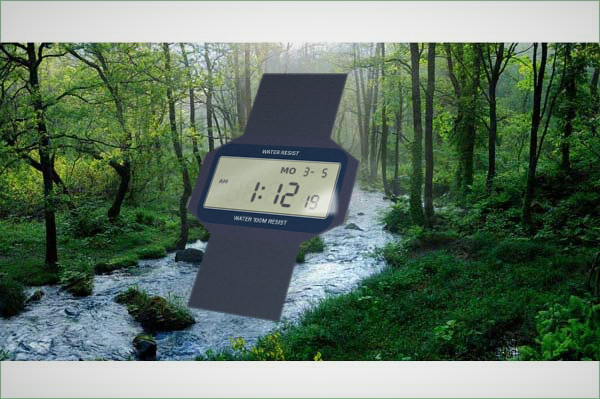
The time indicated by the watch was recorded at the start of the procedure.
1:12:19
